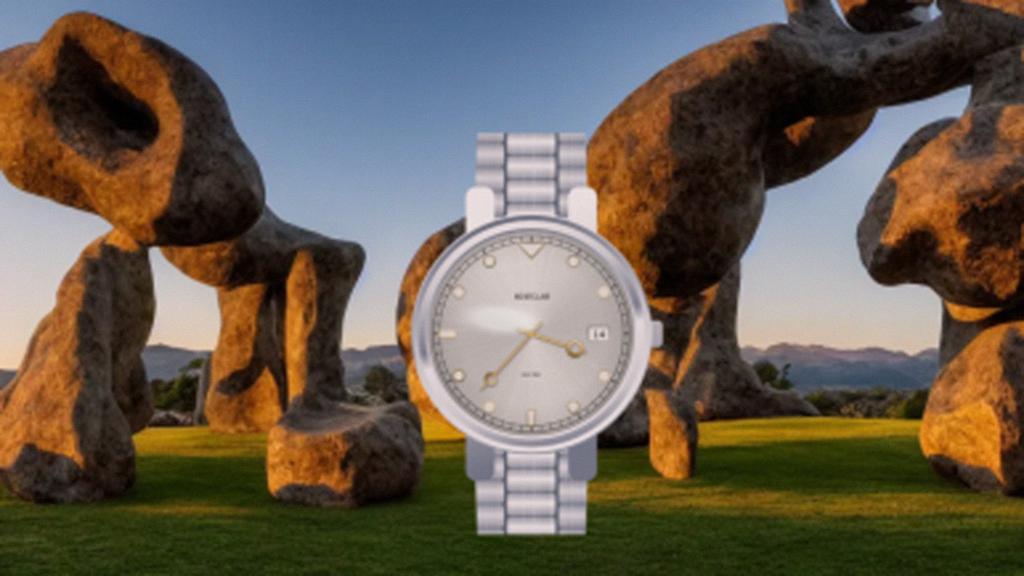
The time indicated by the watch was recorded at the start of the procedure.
3:37
